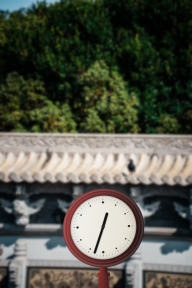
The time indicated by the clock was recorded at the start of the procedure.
12:33
